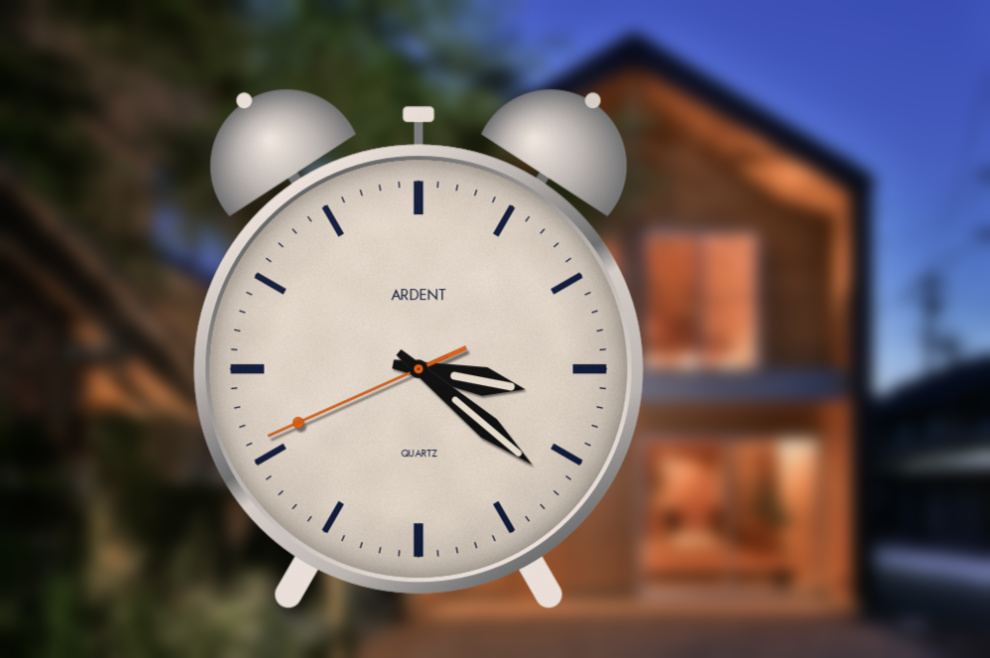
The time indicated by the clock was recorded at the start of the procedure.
3:21:41
